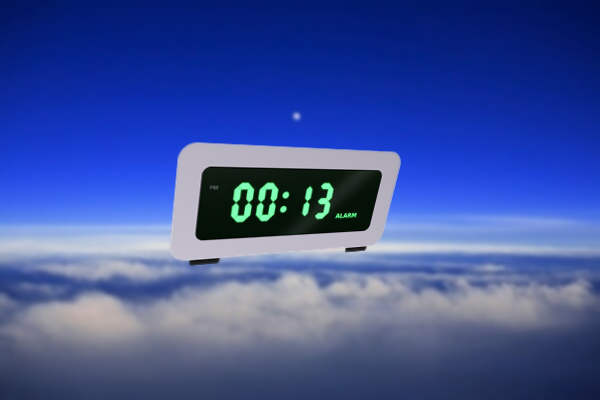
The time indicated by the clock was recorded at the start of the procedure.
0:13
